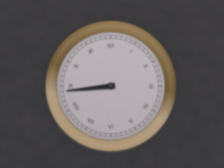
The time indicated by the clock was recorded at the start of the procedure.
8:44
